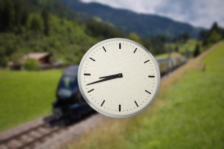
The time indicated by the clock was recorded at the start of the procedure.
8:42
